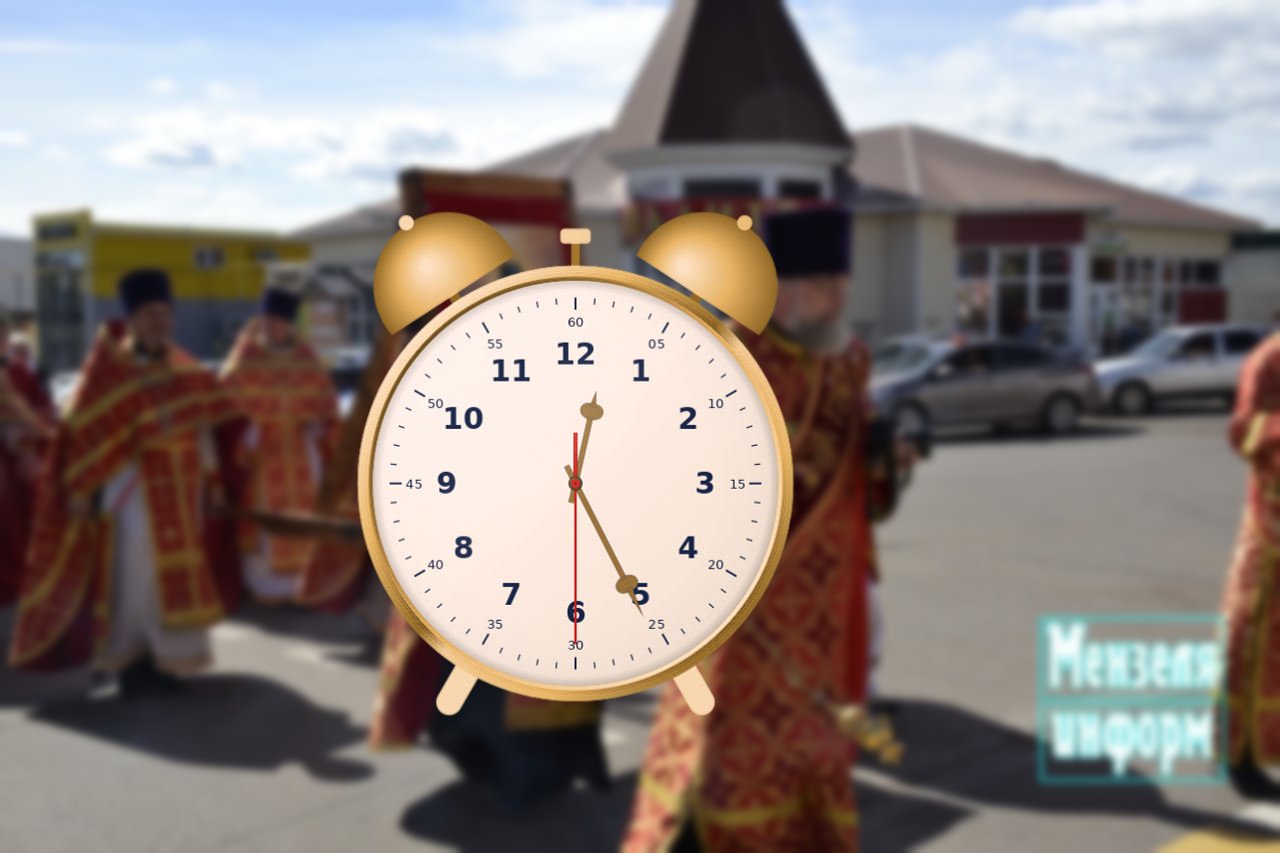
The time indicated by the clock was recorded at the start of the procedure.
12:25:30
